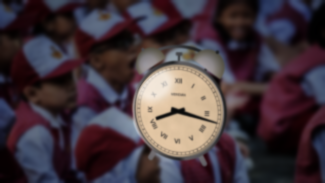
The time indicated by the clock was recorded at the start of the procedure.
8:17
